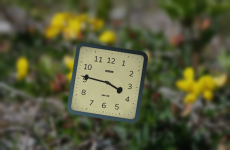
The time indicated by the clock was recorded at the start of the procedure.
3:46
